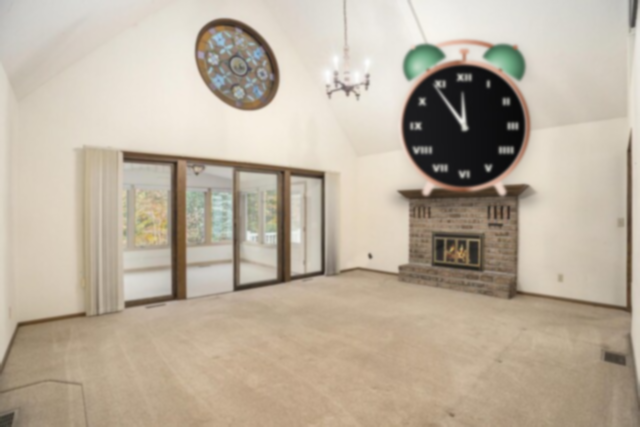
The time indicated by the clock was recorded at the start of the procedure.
11:54
